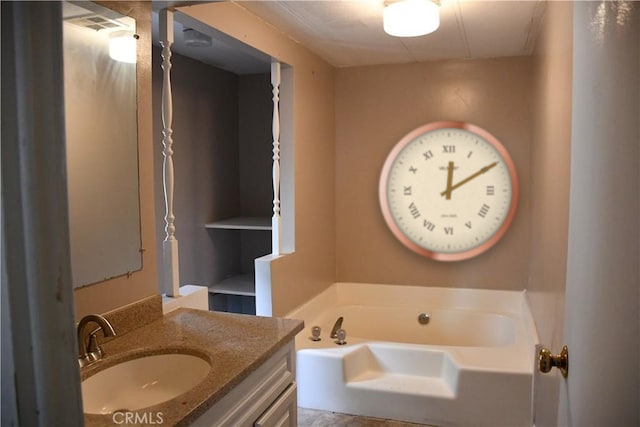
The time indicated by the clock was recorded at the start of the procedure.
12:10
